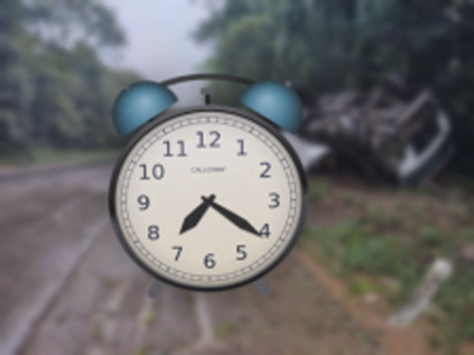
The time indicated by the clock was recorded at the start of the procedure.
7:21
